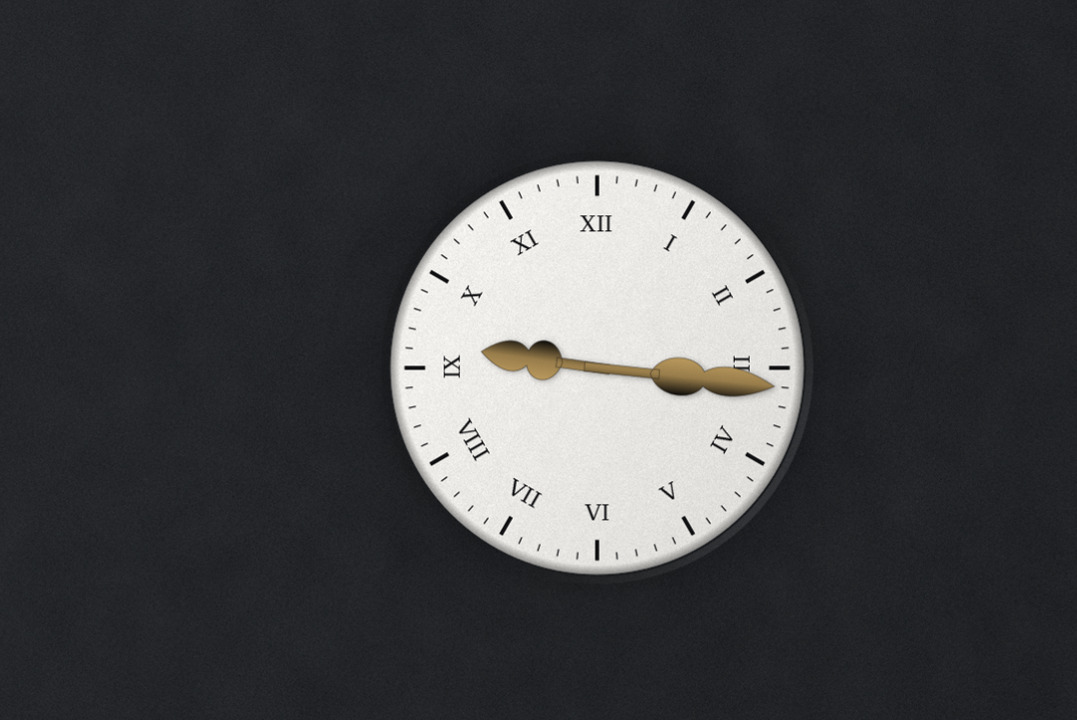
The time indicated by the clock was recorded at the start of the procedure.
9:16
